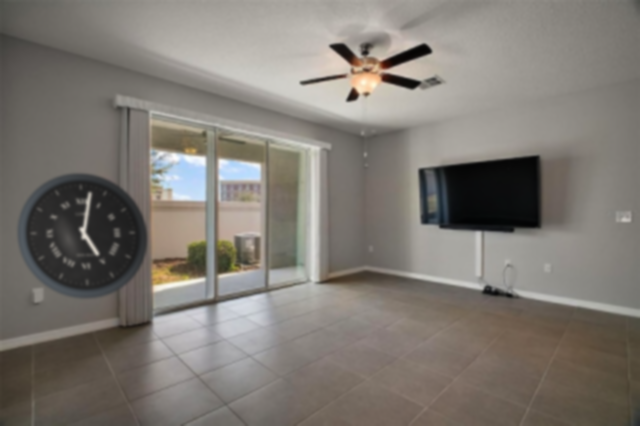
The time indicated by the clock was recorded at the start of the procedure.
5:02
